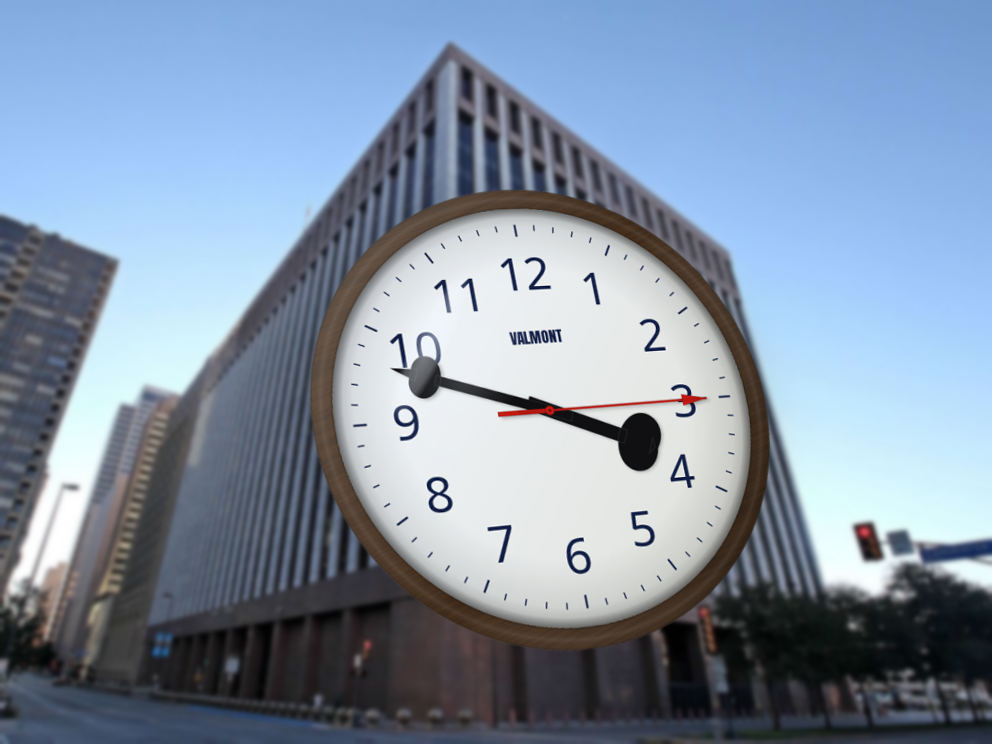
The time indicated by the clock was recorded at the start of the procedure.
3:48:15
